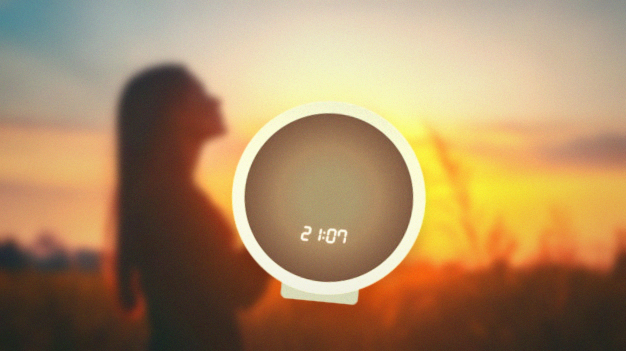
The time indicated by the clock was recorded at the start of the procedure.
21:07
